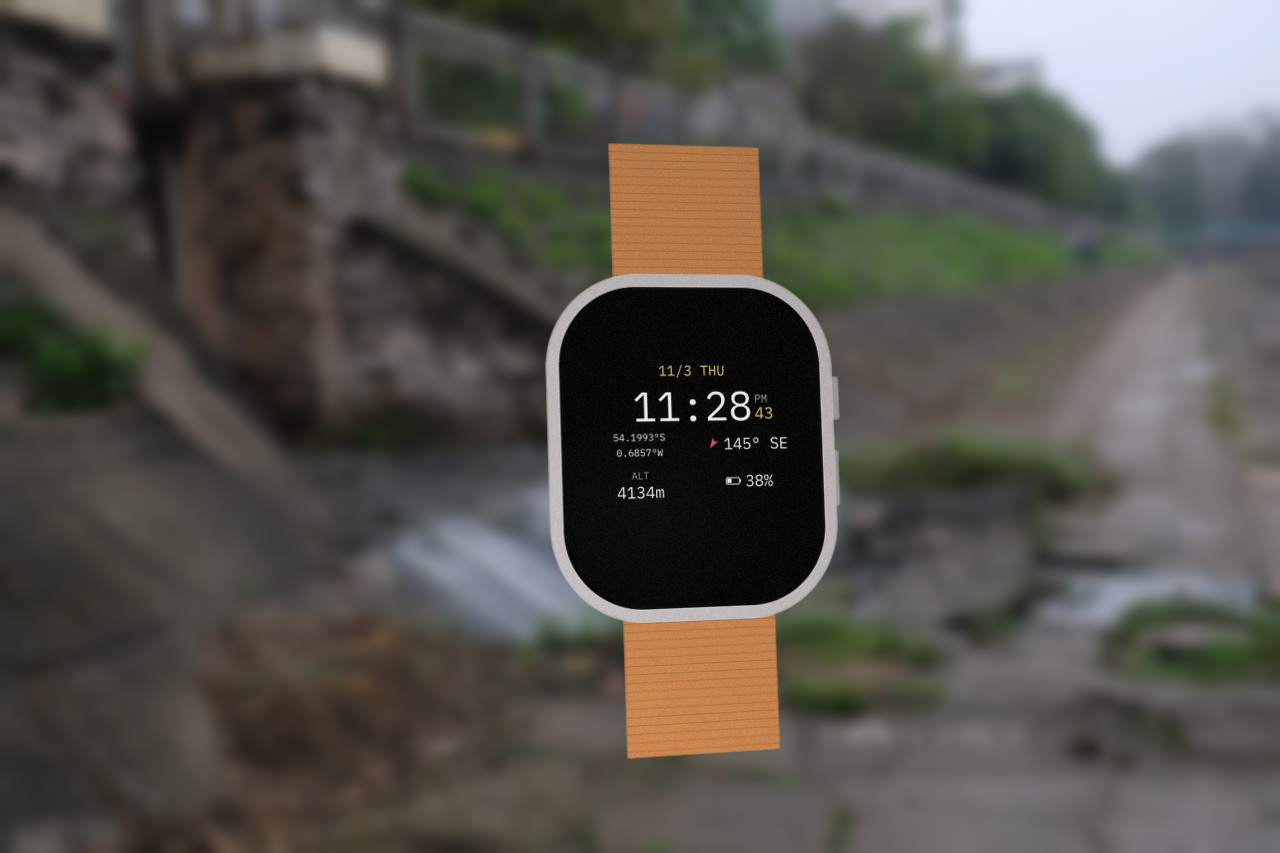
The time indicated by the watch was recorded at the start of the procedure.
11:28:43
